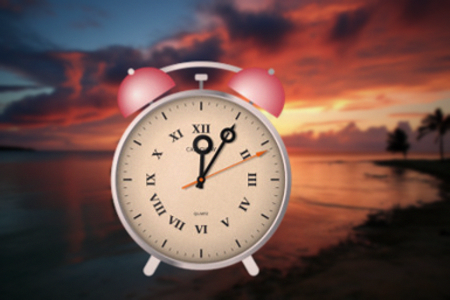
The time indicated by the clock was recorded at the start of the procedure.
12:05:11
